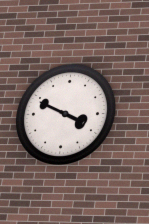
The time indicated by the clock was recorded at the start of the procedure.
3:49
